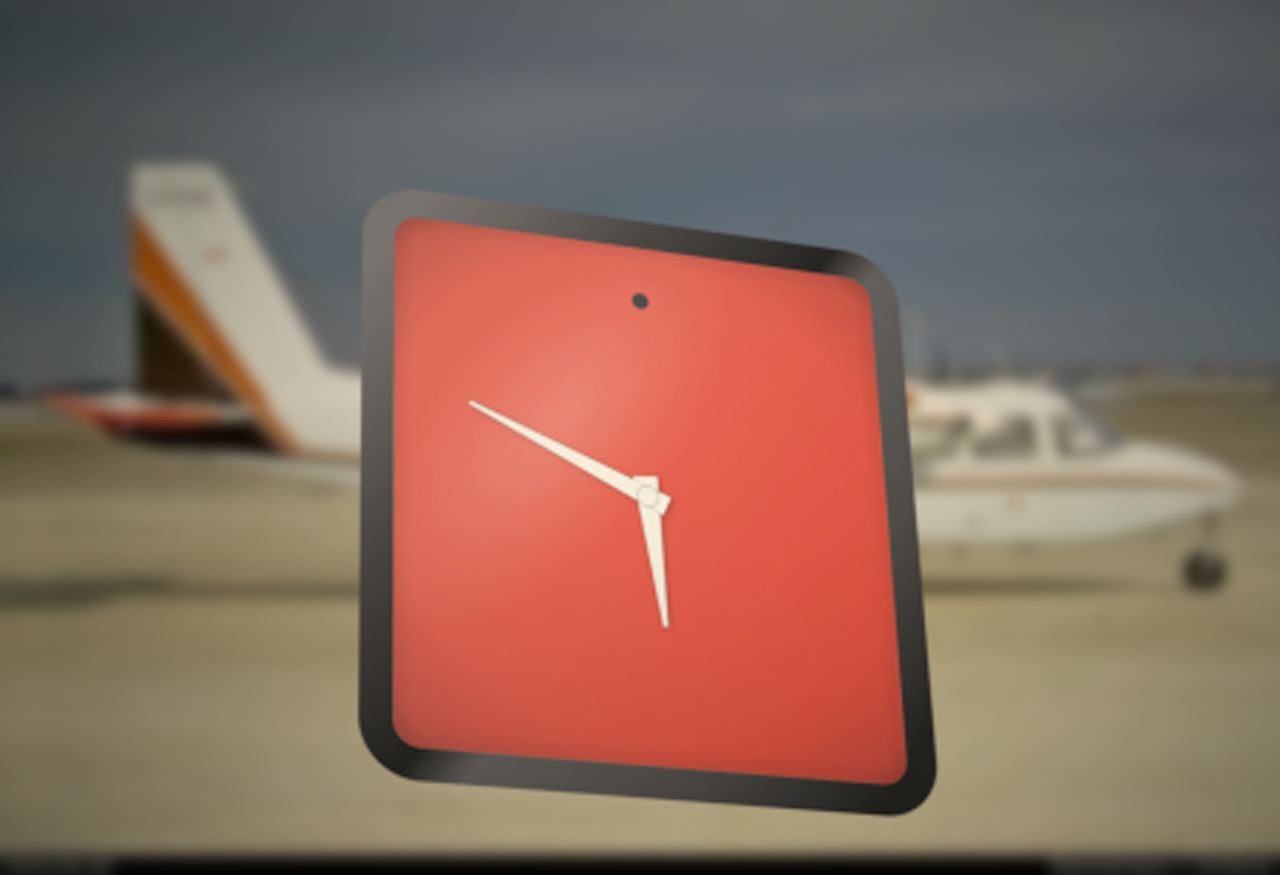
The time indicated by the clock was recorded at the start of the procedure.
5:49
